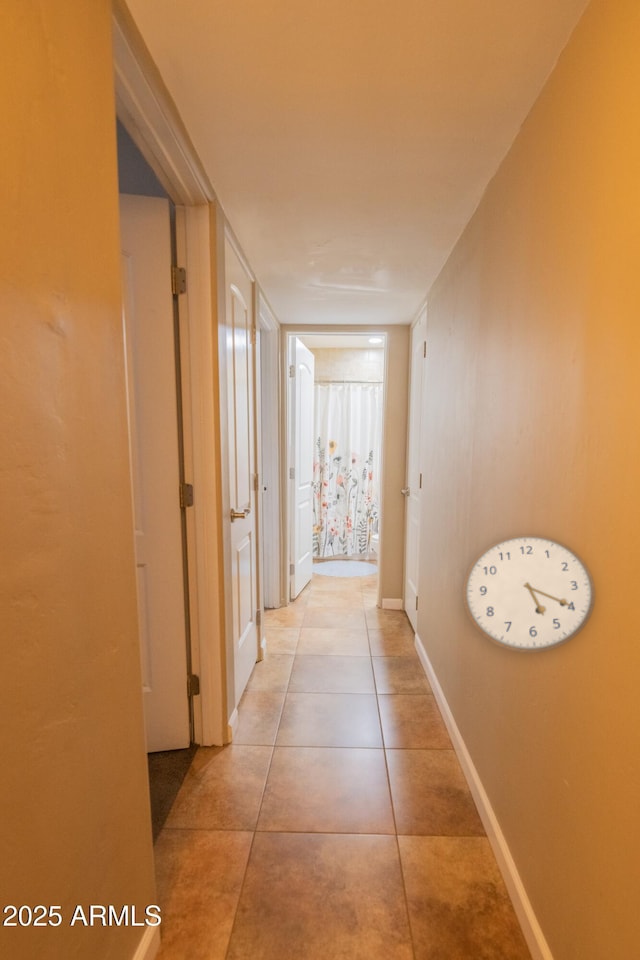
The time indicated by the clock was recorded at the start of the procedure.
5:20
